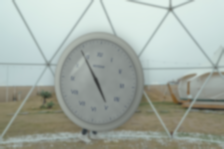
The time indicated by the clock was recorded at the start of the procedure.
4:54
